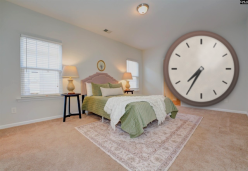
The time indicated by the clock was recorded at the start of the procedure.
7:35
